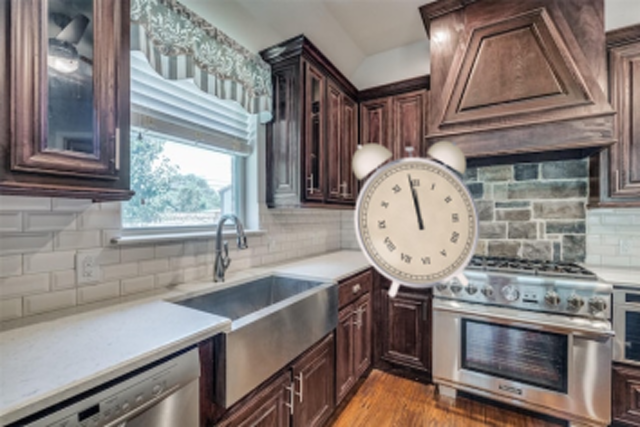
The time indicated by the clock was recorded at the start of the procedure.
11:59
